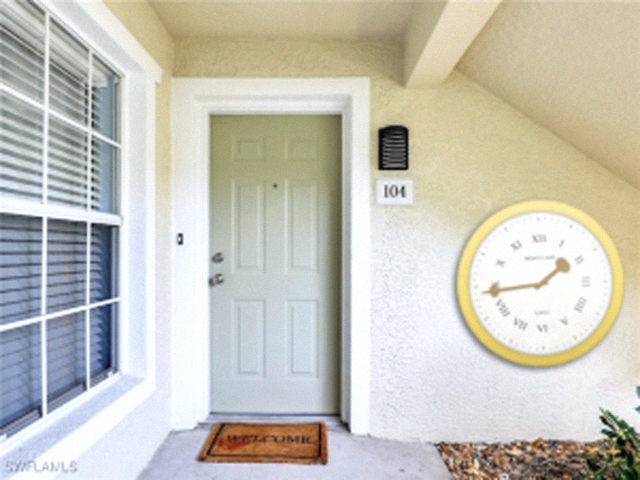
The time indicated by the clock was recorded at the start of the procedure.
1:44
